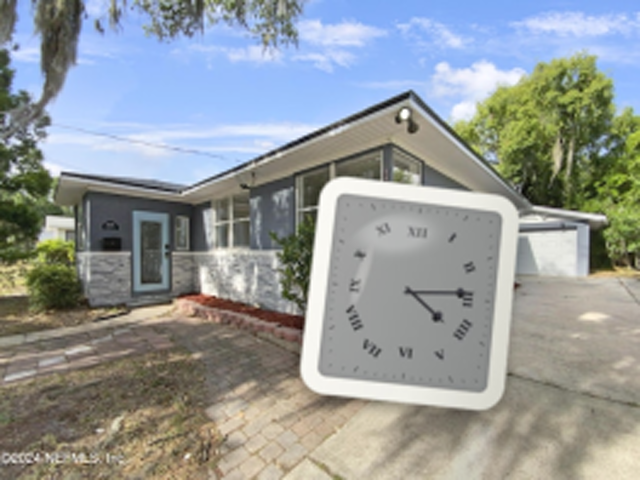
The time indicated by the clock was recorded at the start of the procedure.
4:14
